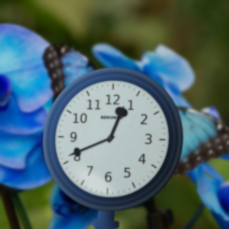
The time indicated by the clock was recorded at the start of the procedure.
12:41
